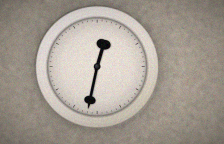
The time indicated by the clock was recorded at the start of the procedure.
12:32
